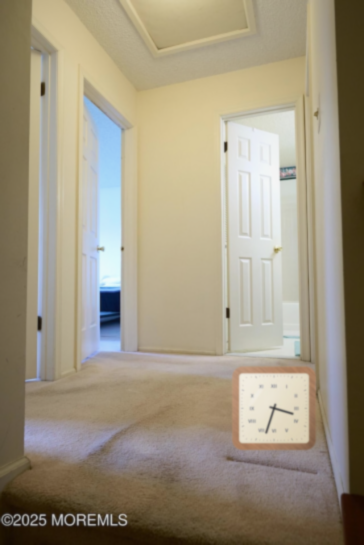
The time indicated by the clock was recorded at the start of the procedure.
3:33
